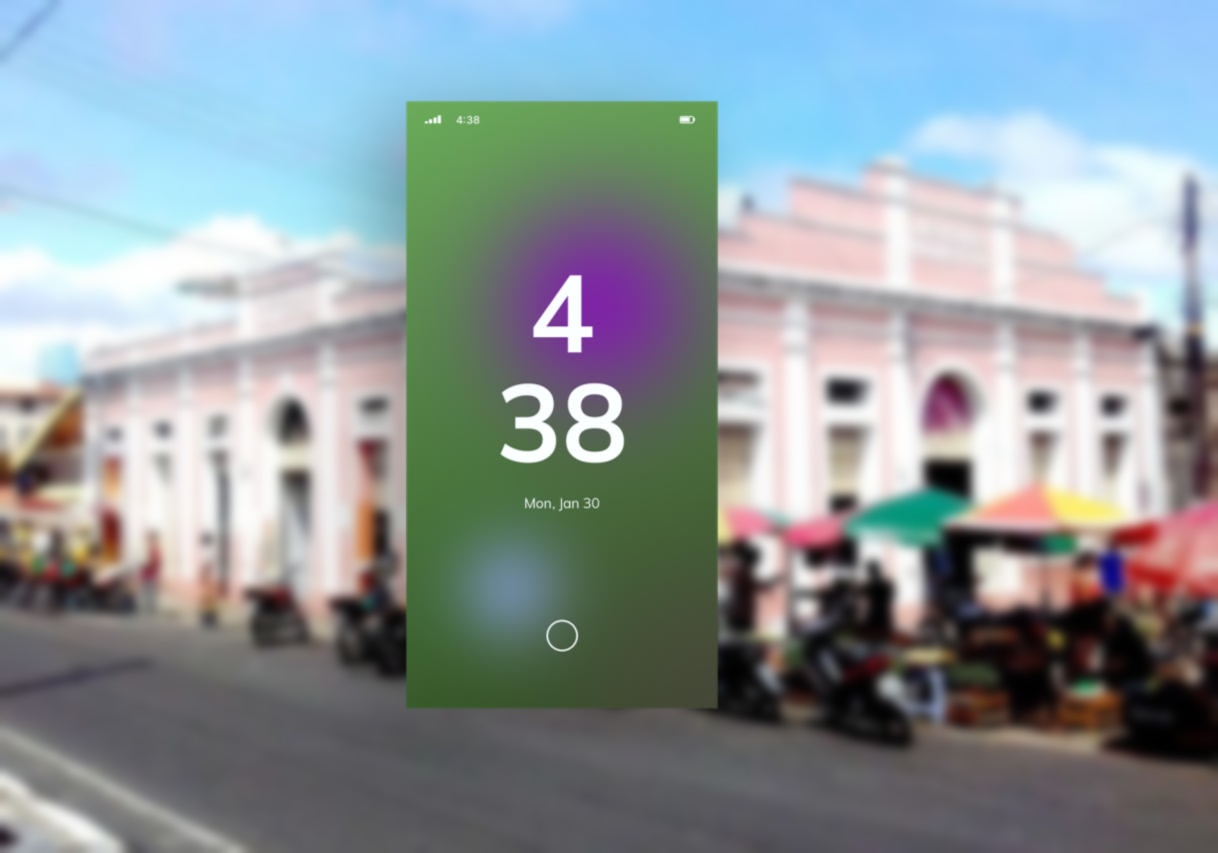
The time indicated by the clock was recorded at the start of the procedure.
4:38
